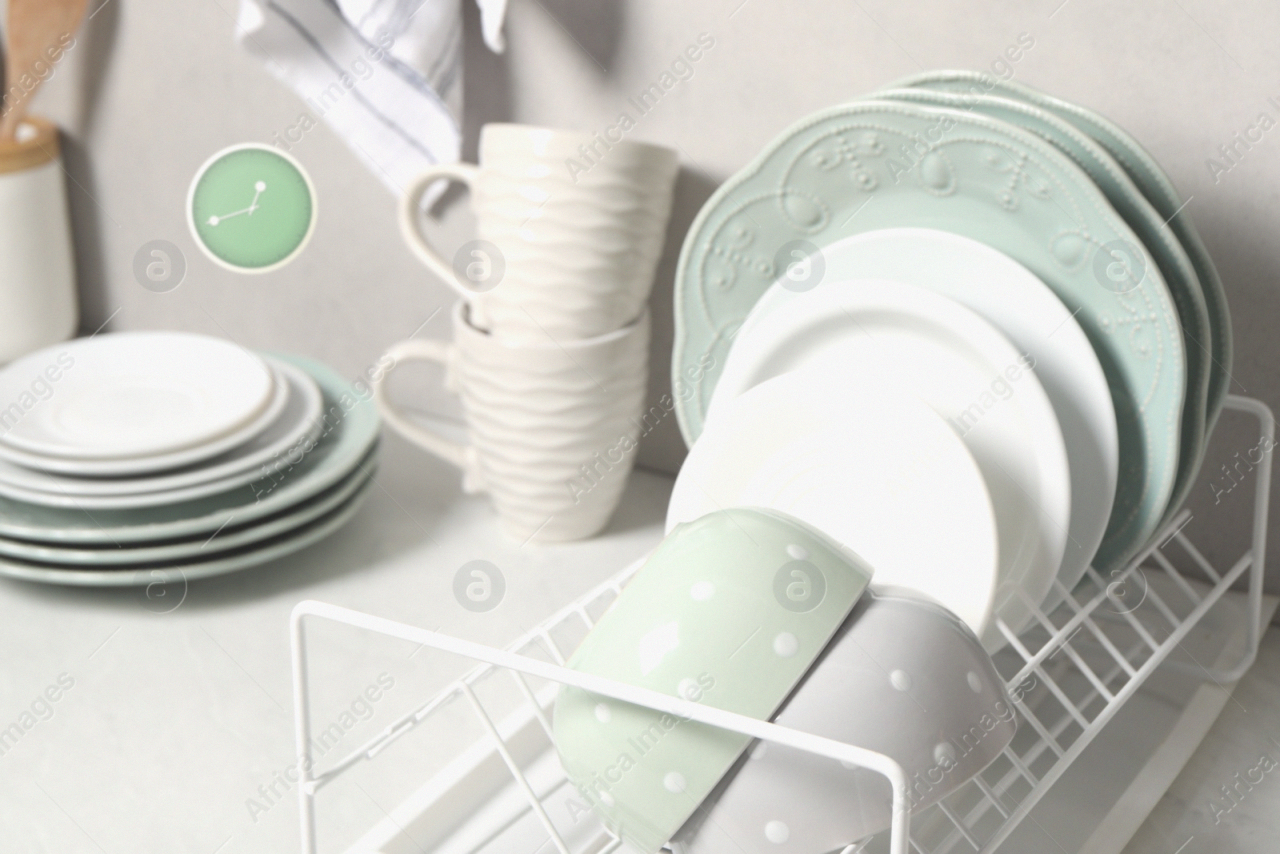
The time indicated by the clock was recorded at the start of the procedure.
12:42
